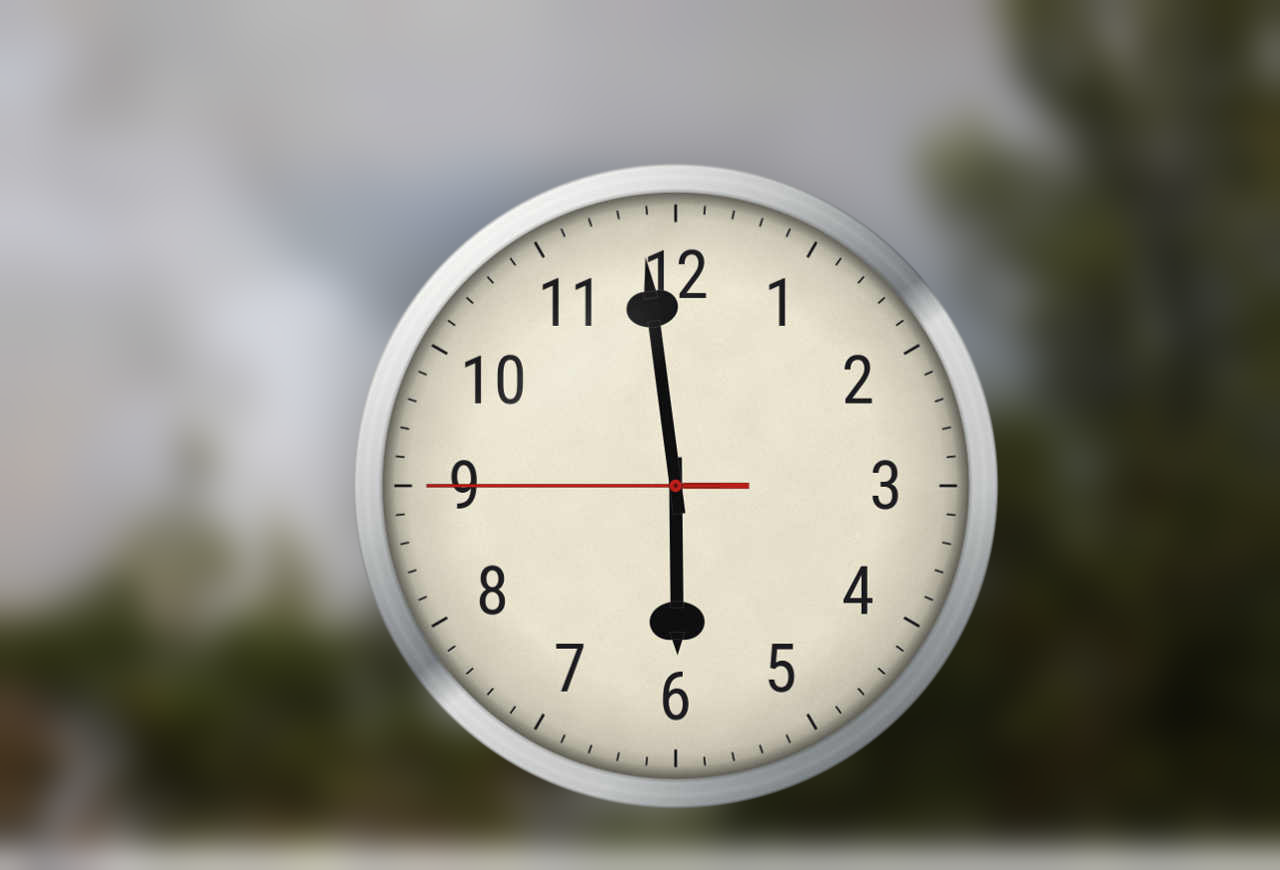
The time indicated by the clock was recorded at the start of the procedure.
5:58:45
